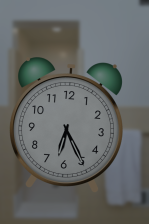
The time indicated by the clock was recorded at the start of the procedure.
6:25
